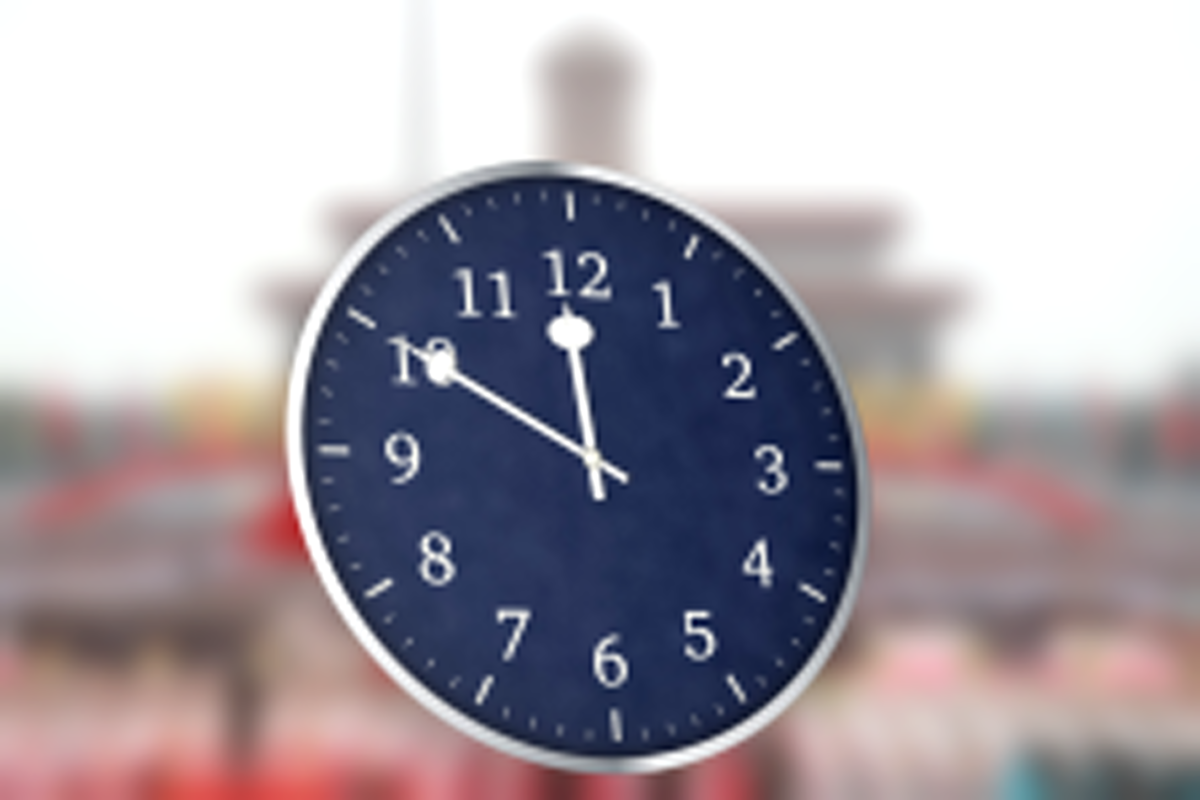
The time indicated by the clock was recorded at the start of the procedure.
11:50
